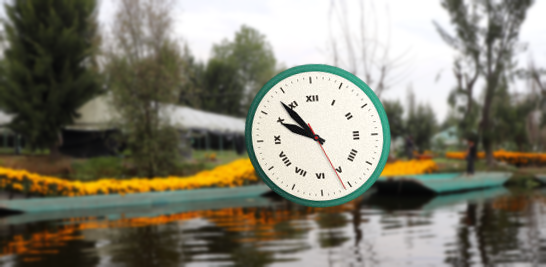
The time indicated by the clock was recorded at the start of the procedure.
9:53:26
